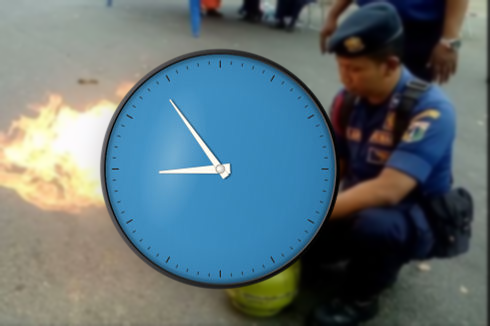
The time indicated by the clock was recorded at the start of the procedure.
8:54
